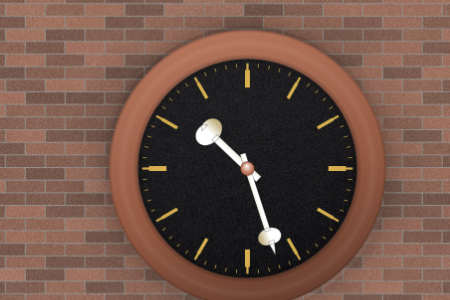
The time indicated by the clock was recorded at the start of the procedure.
10:27
